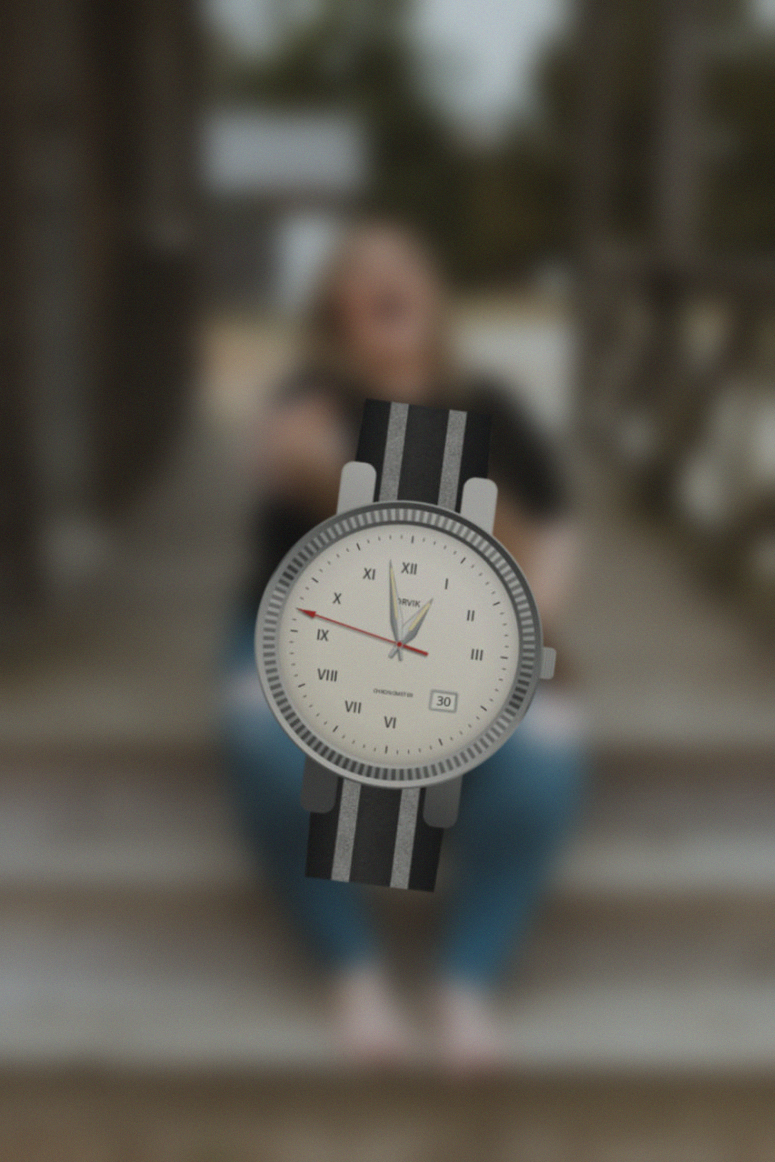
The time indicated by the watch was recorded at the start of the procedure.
12:57:47
